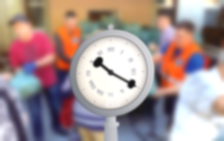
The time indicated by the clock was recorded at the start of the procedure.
10:20
